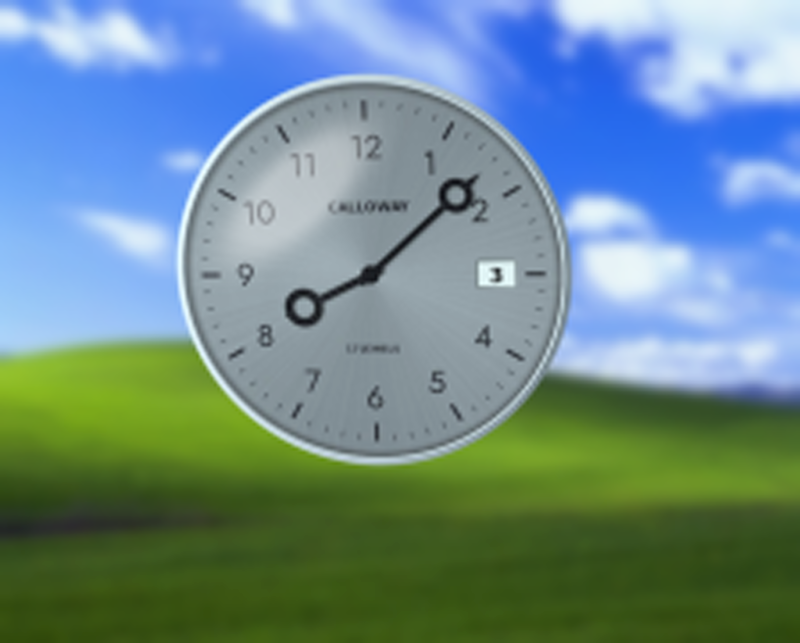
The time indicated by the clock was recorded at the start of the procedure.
8:08
